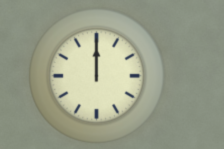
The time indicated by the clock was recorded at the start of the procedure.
12:00
